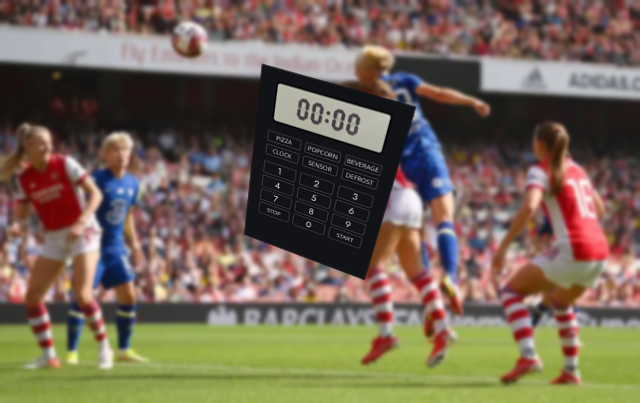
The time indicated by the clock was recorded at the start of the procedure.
0:00
